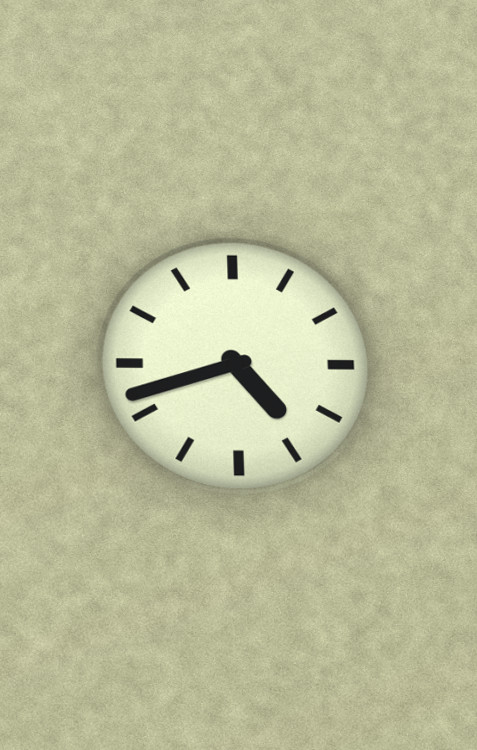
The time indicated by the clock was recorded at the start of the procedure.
4:42
